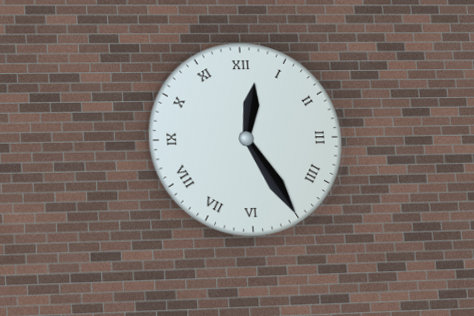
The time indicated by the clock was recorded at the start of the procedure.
12:25
